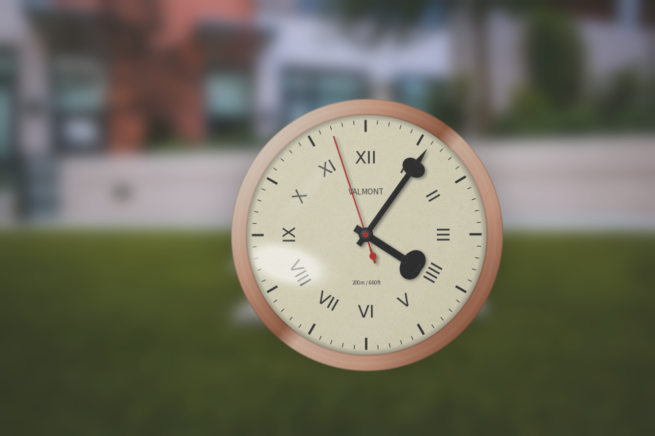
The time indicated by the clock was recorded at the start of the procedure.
4:05:57
